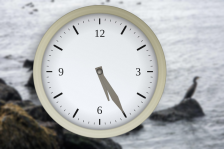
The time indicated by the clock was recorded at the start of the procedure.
5:25
